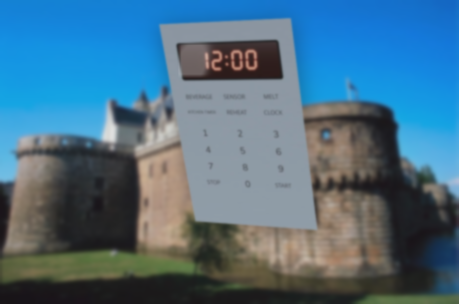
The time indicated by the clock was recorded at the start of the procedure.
12:00
